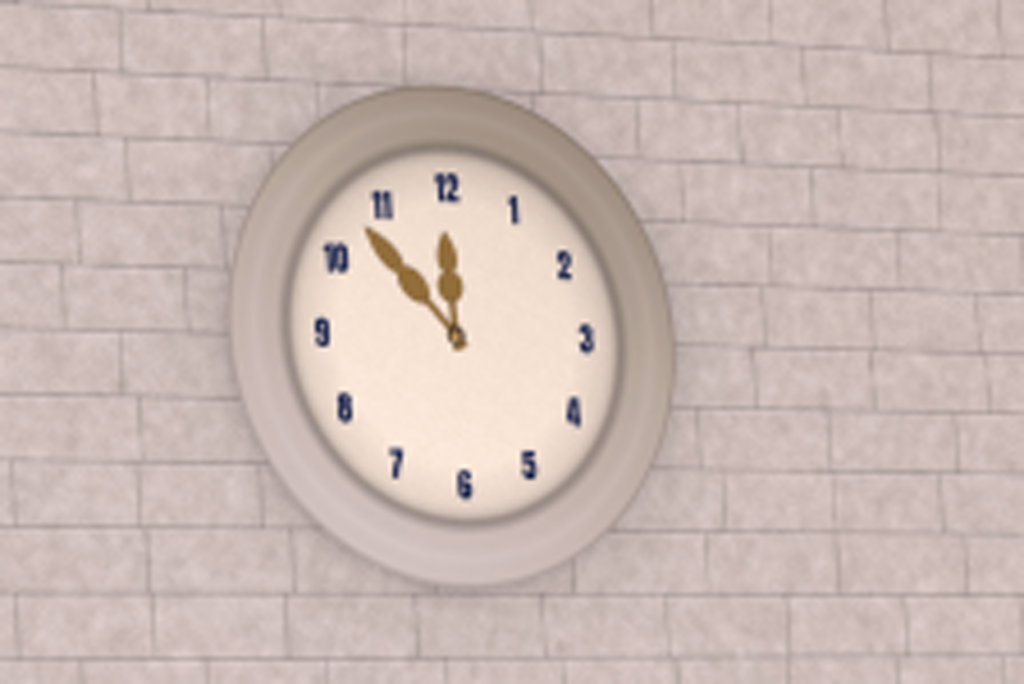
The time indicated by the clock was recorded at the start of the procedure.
11:53
